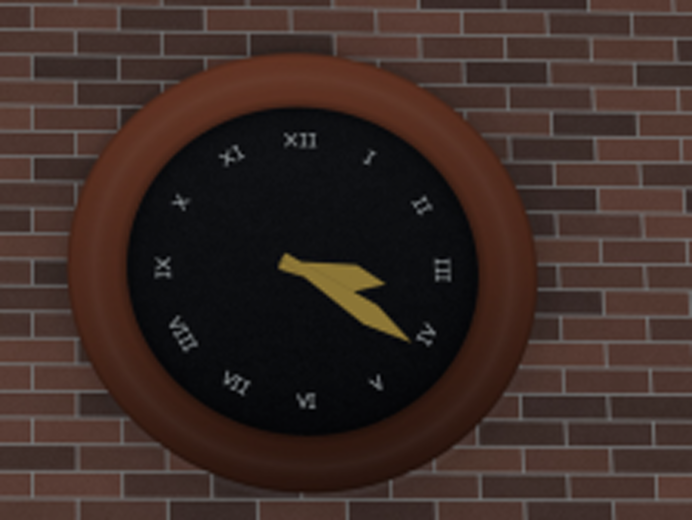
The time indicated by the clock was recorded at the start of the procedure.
3:21
